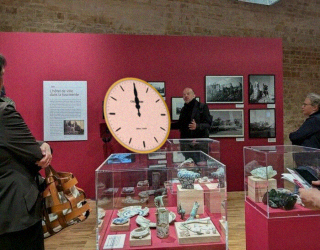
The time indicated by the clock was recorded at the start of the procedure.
12:00
